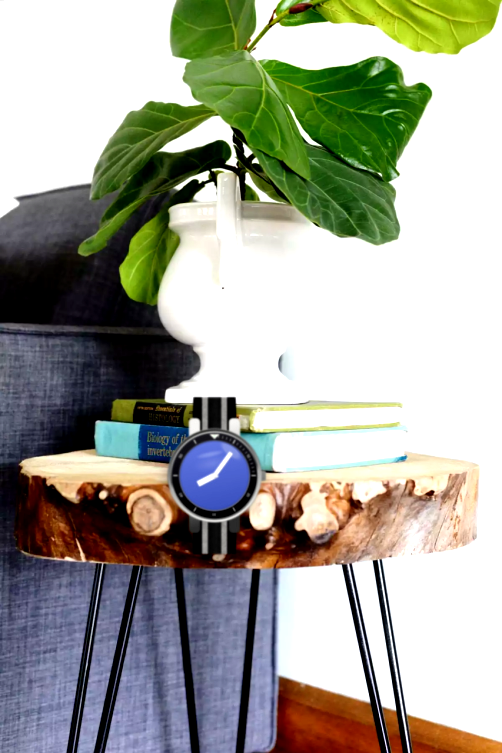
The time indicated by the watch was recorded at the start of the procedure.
8:06
